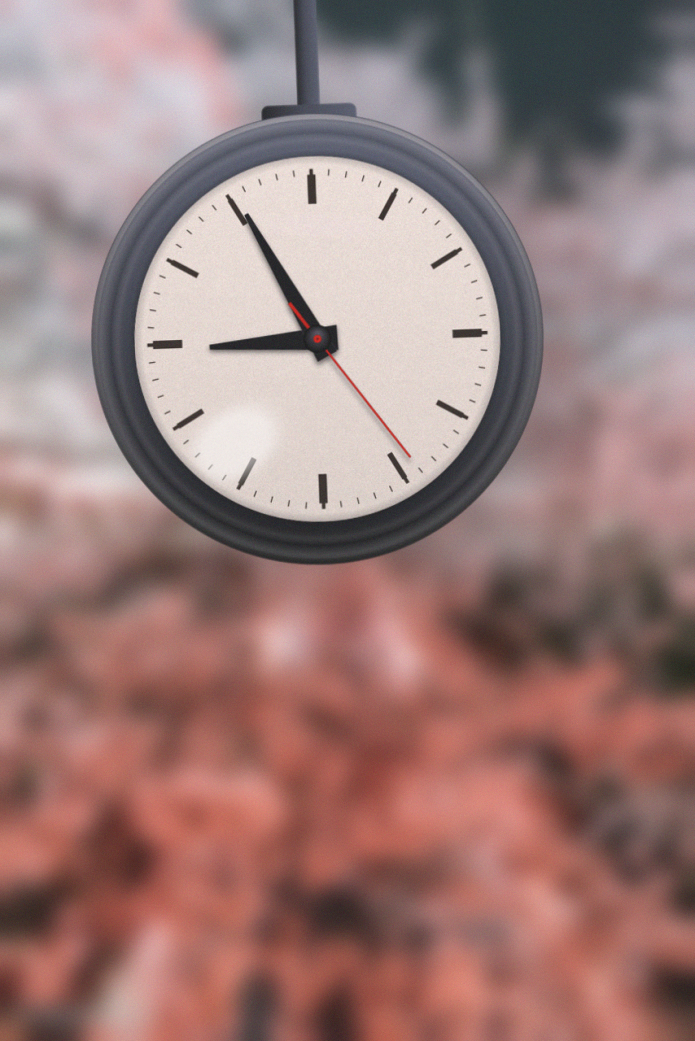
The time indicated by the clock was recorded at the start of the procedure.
8:55:24
